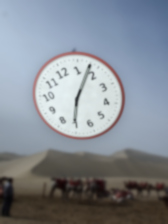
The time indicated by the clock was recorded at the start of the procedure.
7:08
